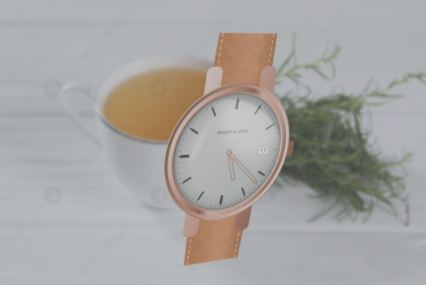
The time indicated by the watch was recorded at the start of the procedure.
5:22
